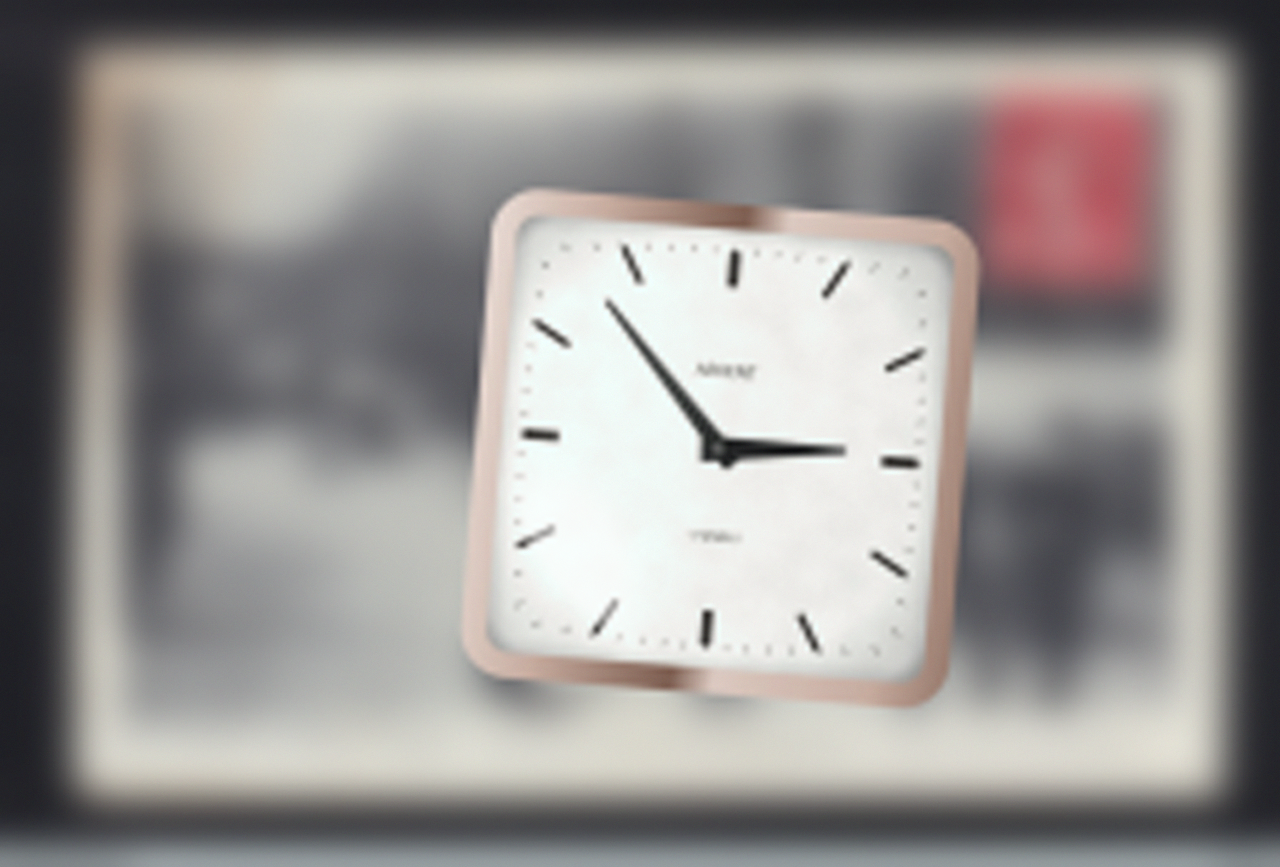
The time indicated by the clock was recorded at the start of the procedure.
2:53
